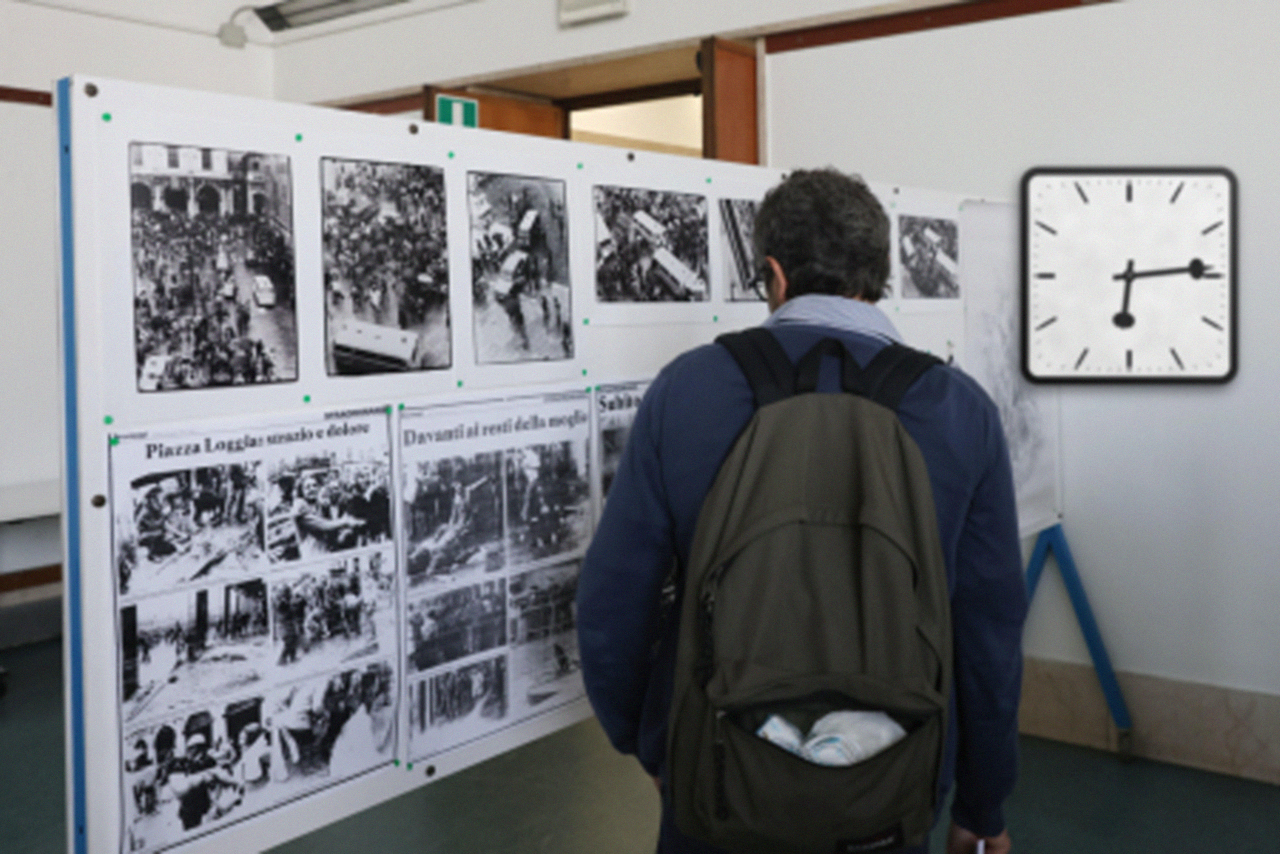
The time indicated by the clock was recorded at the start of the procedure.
6:14
